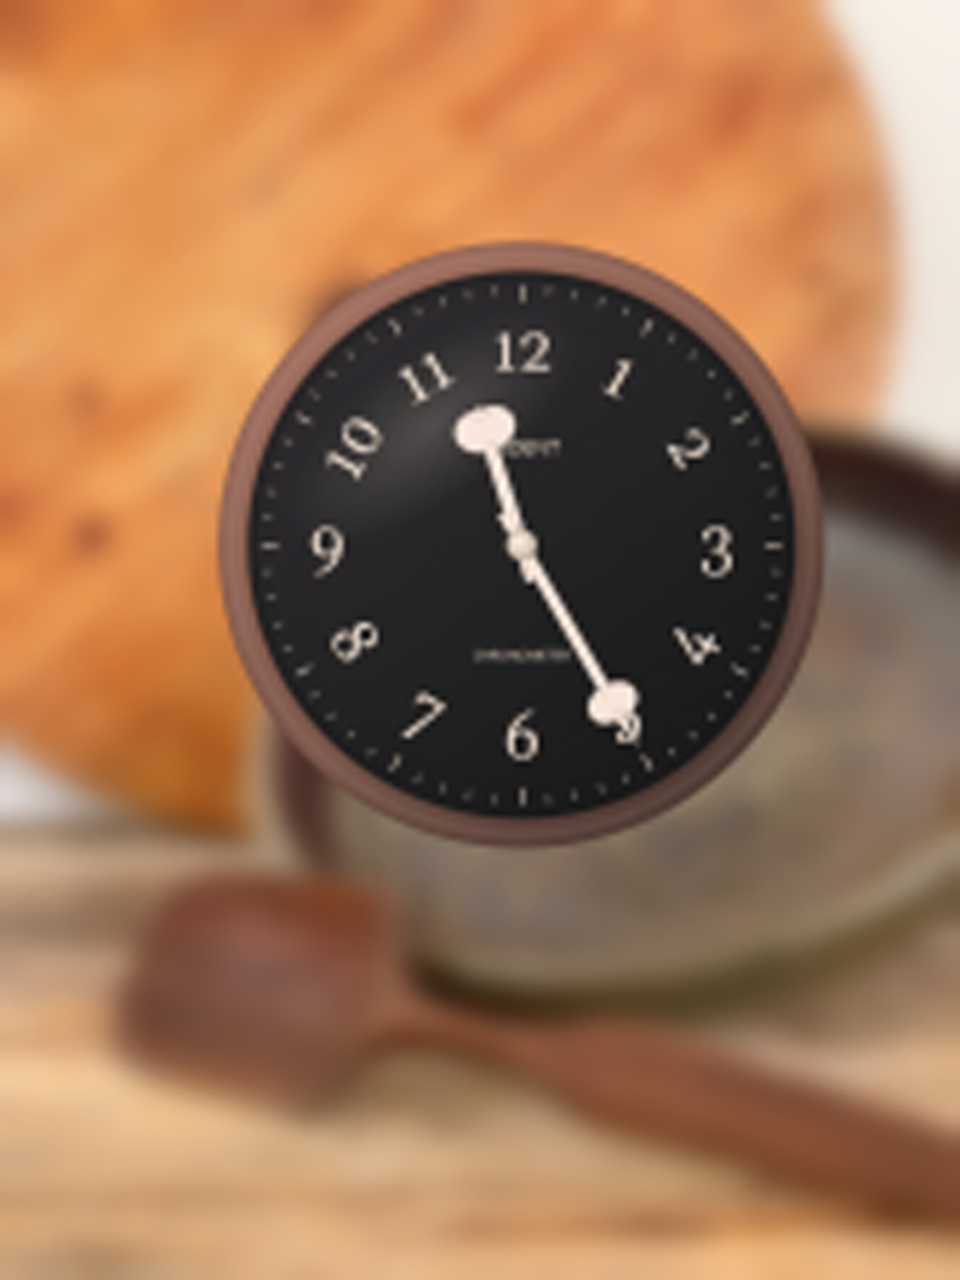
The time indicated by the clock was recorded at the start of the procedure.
11:25
